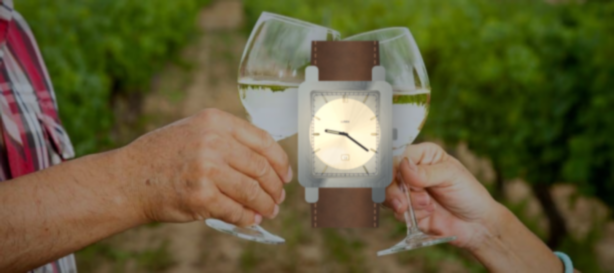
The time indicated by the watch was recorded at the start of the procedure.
9:21
